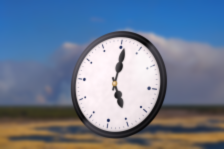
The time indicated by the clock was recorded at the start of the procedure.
5:01
